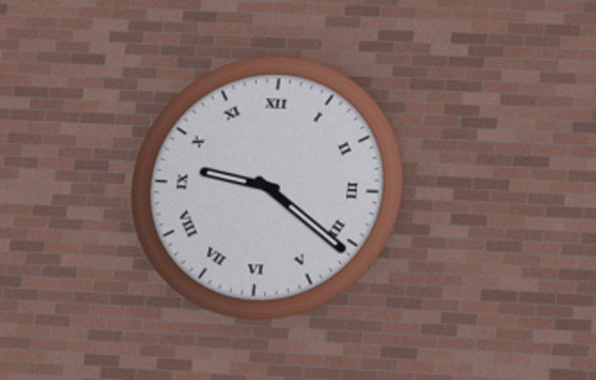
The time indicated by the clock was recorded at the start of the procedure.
9:21
